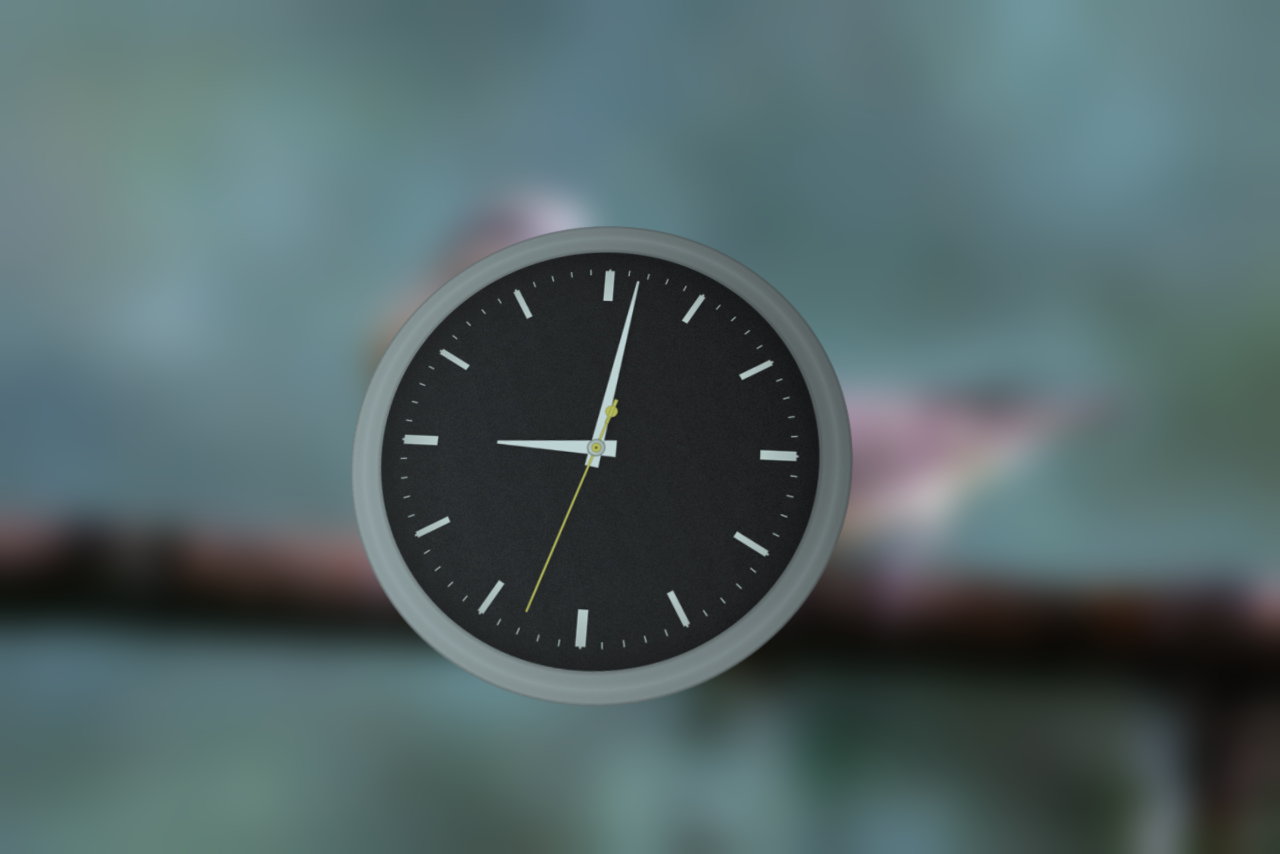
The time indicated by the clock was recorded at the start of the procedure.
9:01:33
